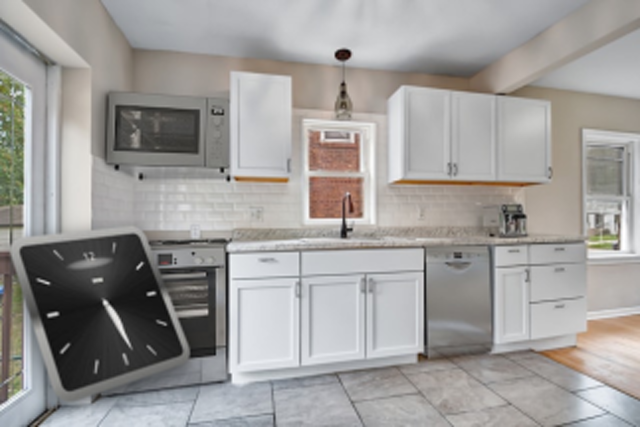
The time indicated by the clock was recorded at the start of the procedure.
5:28
